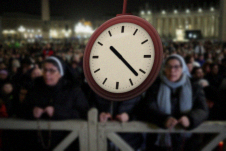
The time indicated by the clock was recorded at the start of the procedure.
10:22
